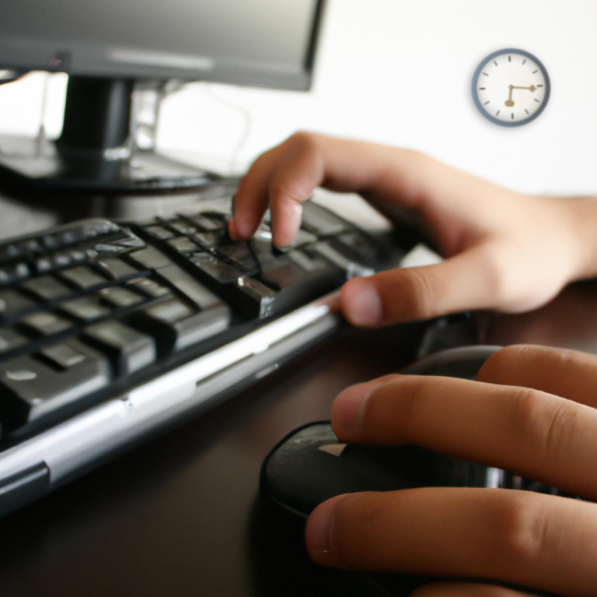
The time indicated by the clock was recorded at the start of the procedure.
6:16
